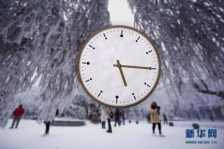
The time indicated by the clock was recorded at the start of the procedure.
5:15
